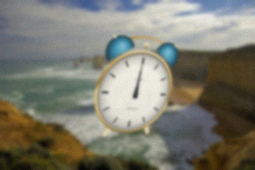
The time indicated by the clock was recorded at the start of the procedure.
12:00
